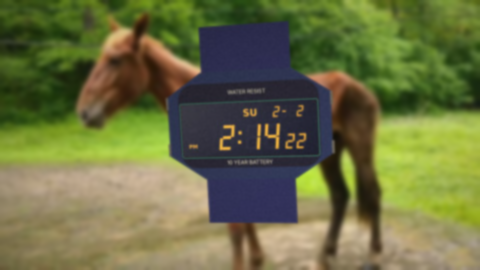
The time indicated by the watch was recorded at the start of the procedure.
2:14:22
